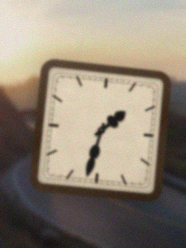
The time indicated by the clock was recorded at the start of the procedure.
1:32
